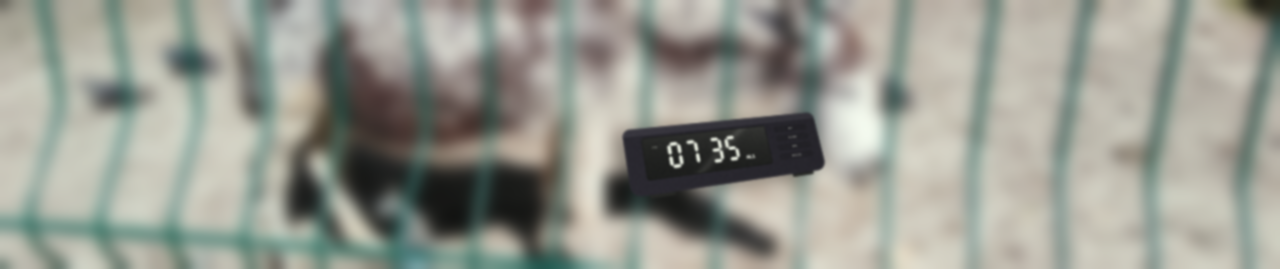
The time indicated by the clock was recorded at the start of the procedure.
7:35
